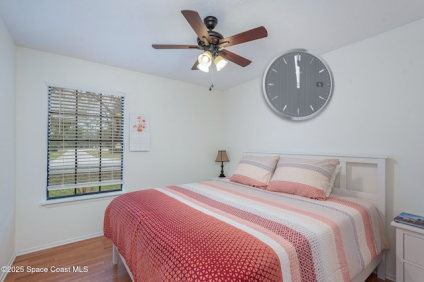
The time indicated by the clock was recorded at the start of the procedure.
11:59
